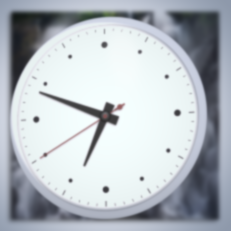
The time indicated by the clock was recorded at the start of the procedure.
6:48:40
